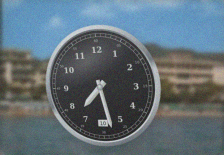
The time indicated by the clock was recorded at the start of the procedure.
7:28
